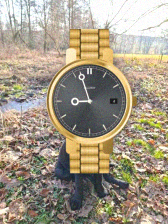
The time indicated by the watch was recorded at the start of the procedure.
8:57
